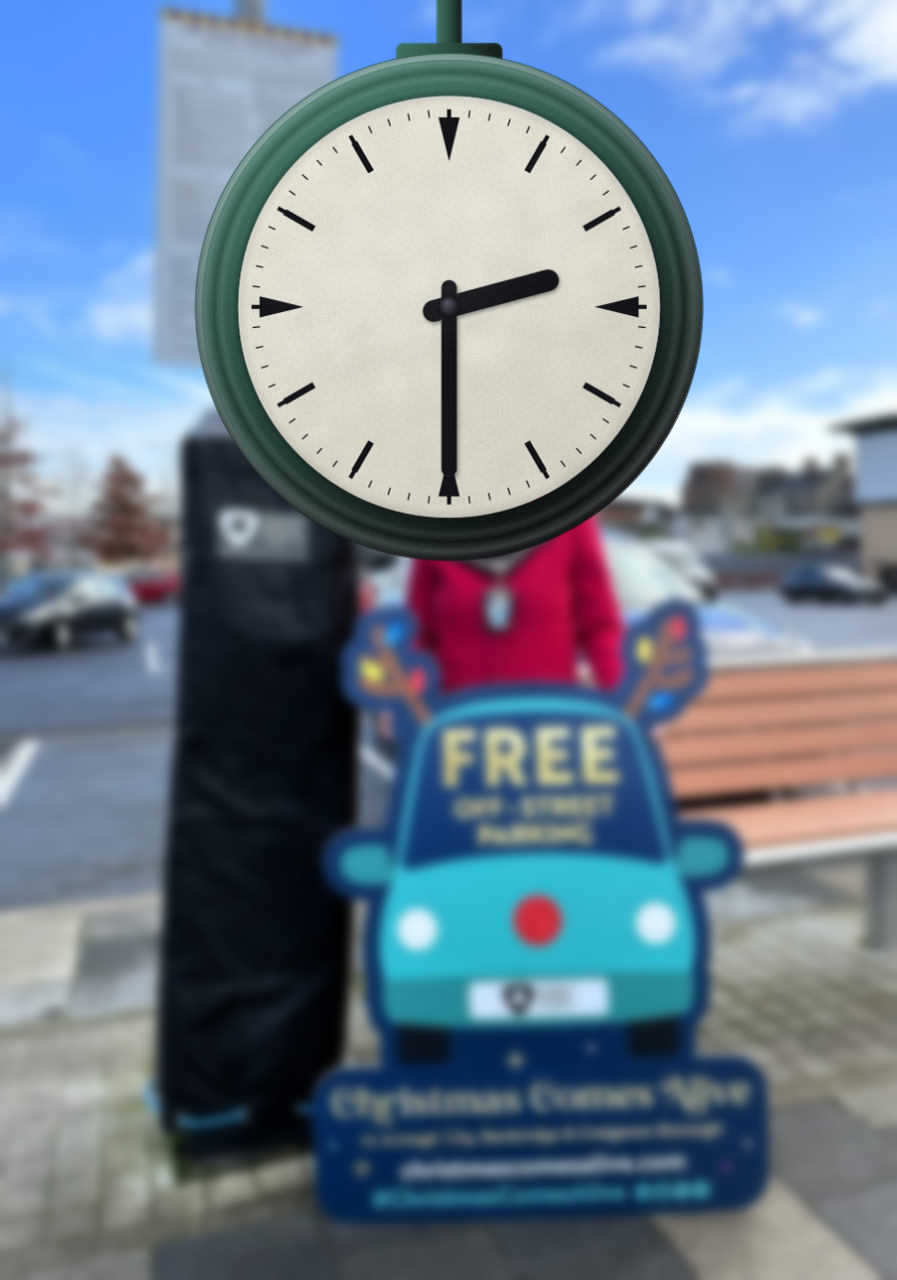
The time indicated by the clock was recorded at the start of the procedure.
2:30
